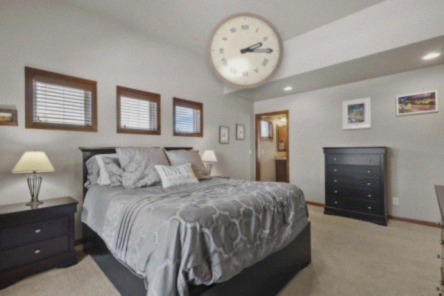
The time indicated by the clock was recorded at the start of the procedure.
2:15
